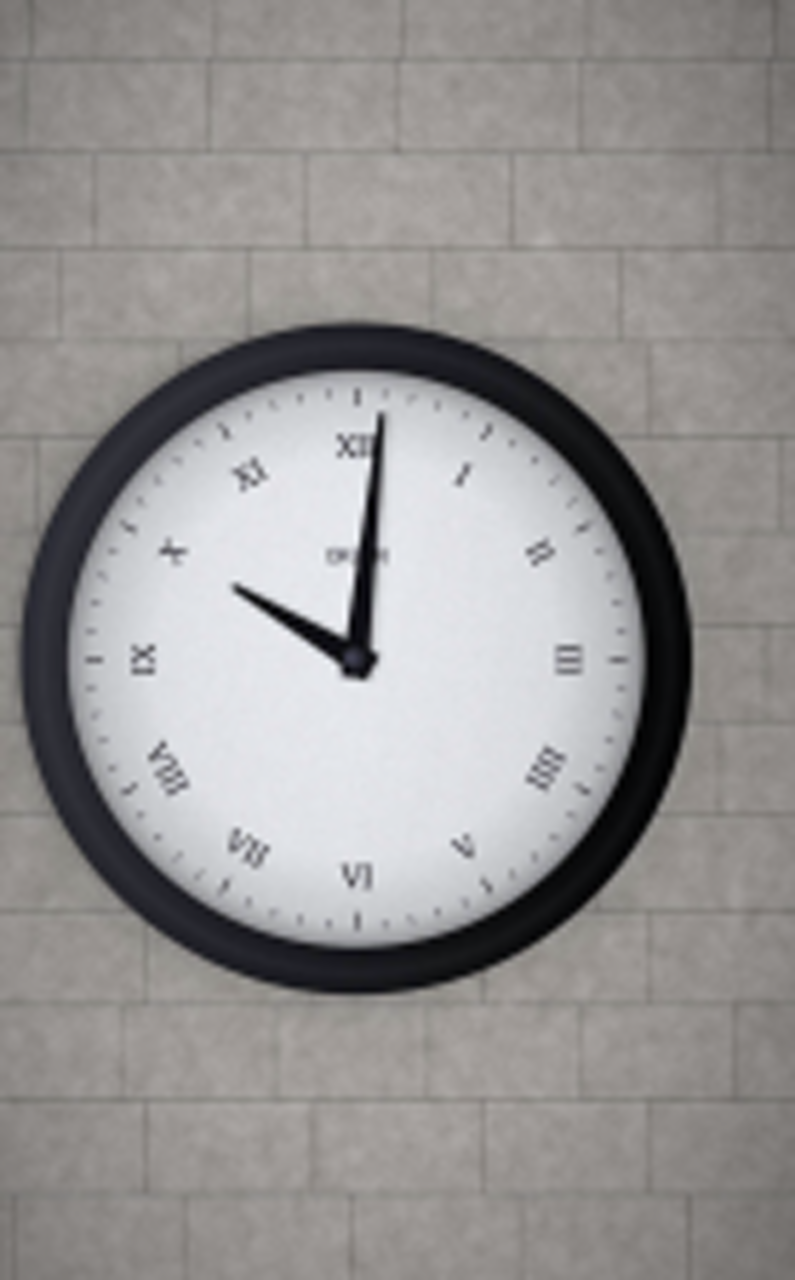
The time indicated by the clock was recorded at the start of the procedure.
10:01
